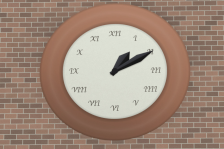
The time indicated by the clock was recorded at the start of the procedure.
1:10
